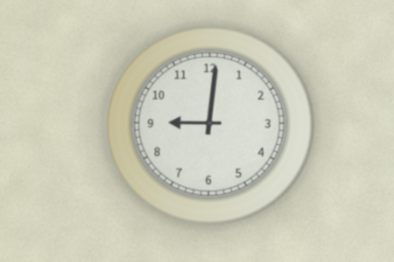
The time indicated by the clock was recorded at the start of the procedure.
9:01
